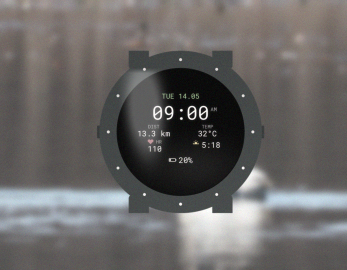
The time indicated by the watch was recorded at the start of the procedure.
9:00
